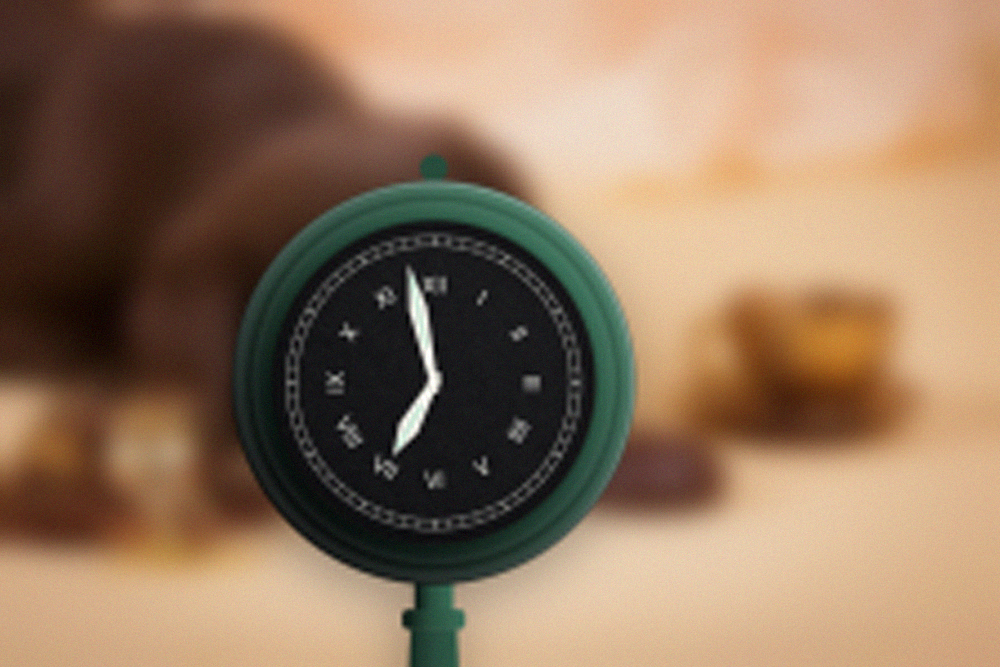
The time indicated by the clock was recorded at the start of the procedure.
6:58
